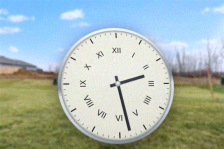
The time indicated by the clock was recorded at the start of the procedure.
2:28
